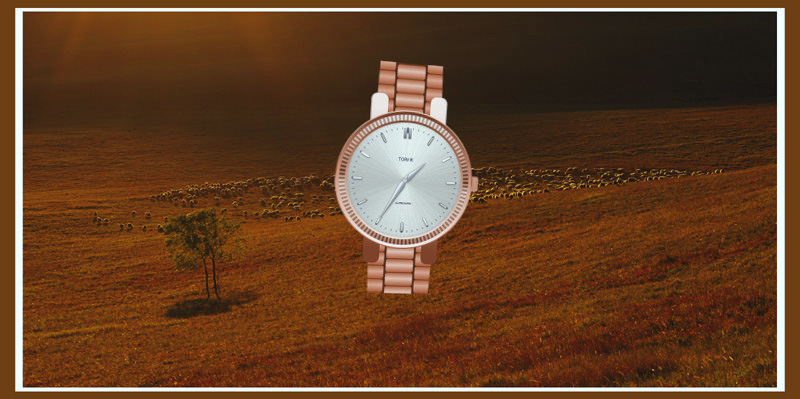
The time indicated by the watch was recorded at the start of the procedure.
1:35
